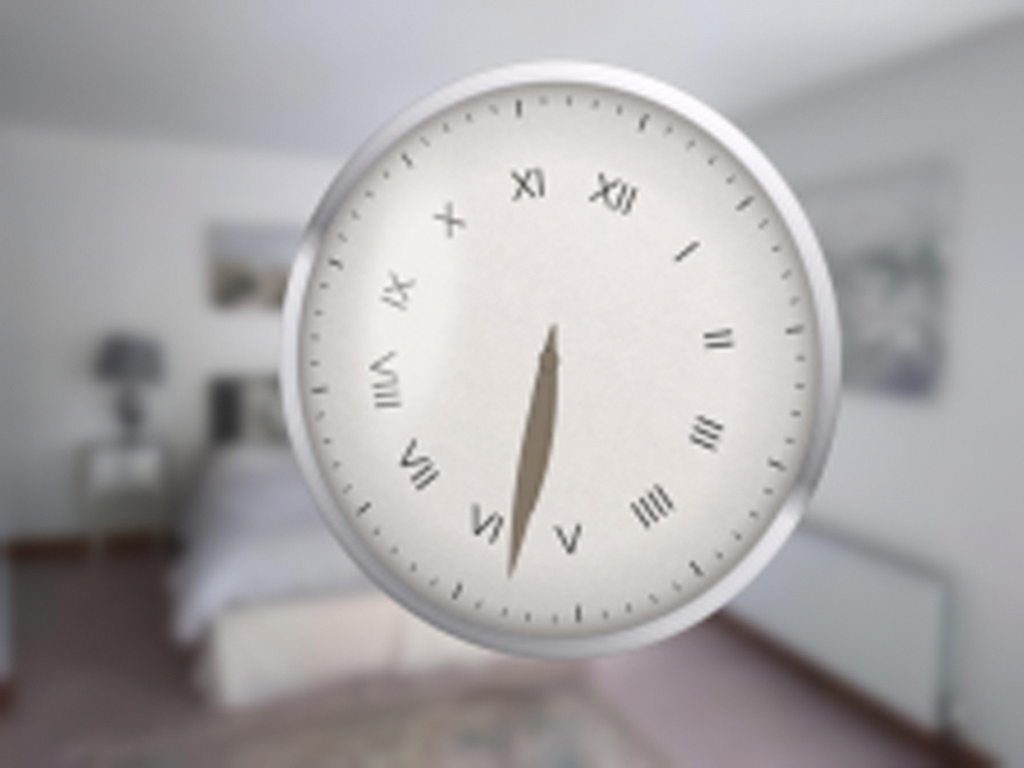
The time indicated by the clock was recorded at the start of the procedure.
5:28
